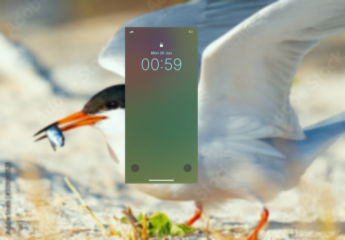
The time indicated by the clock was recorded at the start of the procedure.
0:59
